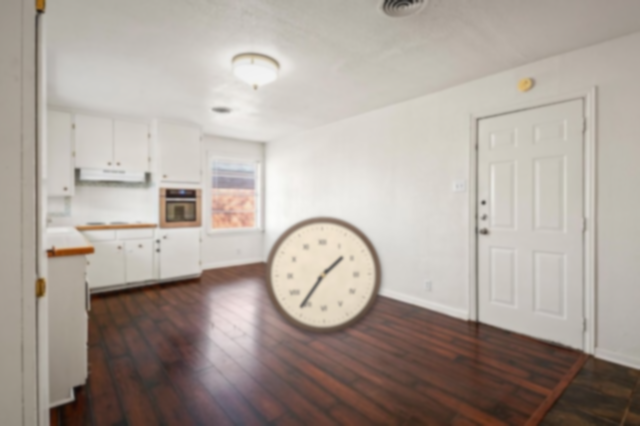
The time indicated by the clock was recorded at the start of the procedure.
1:36
